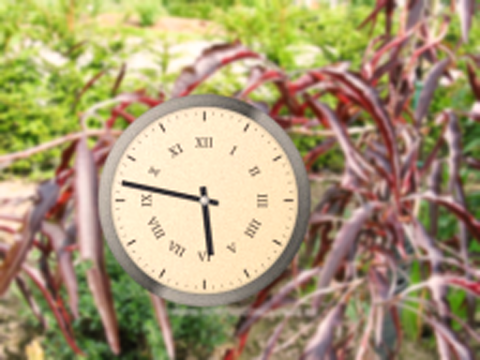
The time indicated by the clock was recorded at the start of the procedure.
5:47
